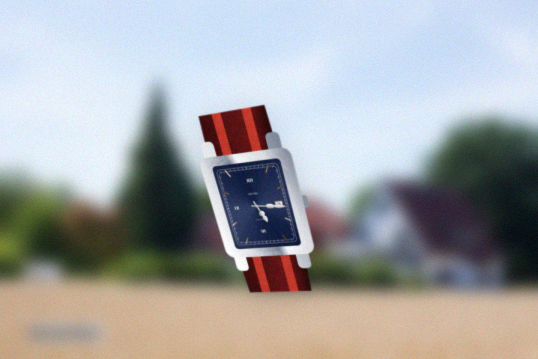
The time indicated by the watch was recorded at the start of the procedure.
5:16
